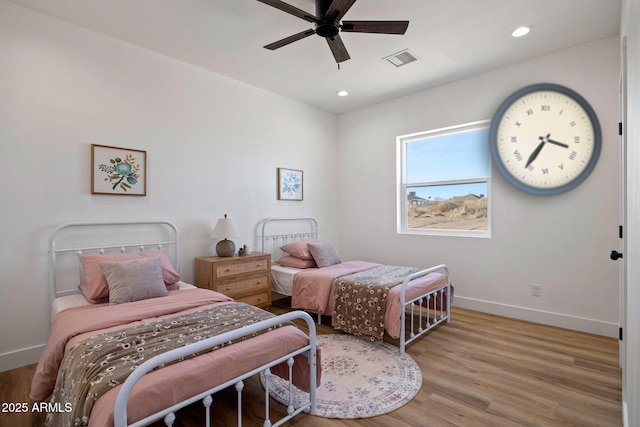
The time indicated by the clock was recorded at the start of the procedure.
3:36
